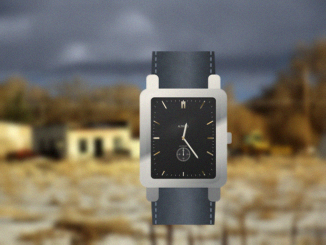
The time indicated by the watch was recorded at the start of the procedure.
12:24
